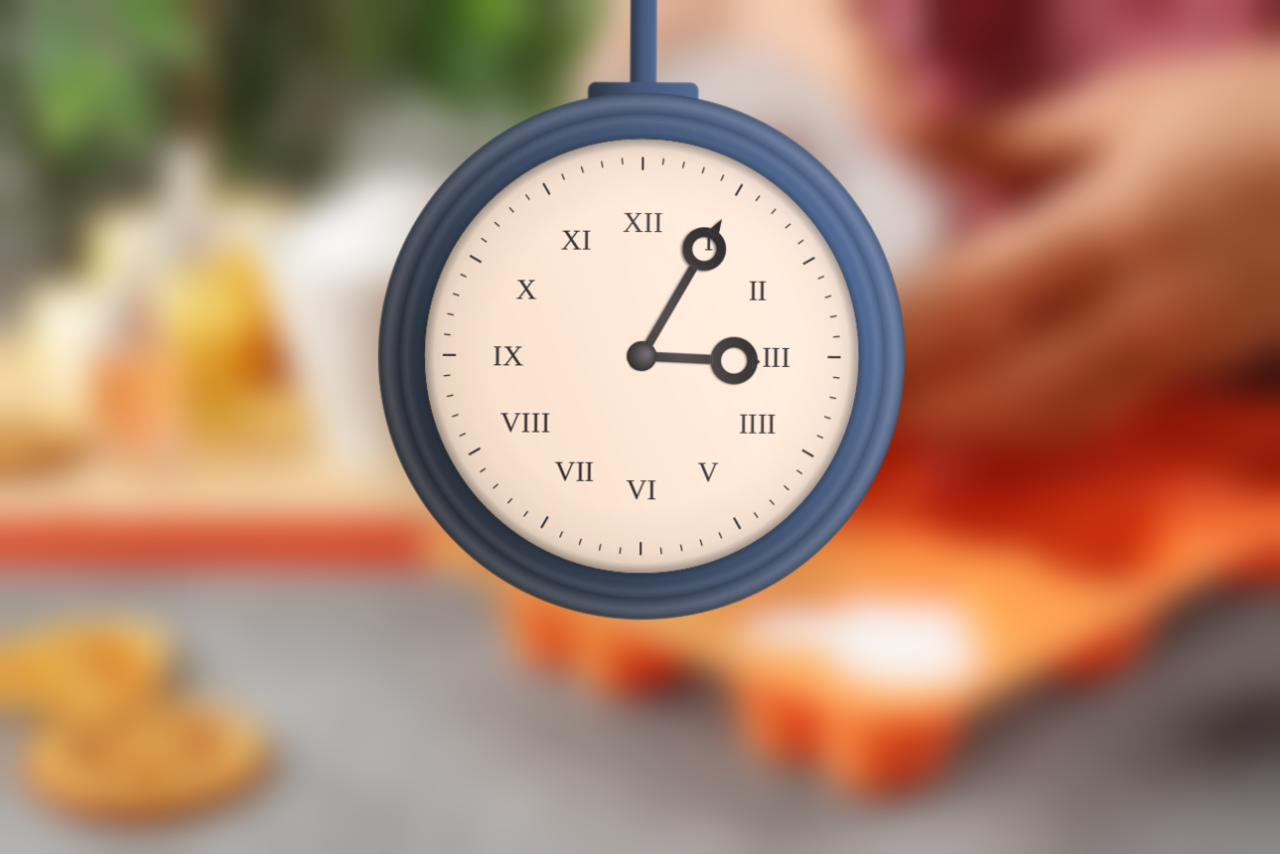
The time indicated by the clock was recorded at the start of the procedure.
3:05
